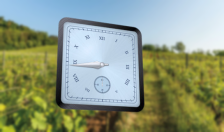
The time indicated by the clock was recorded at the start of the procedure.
8:44
